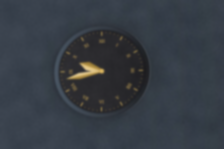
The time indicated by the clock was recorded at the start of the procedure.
9:43
